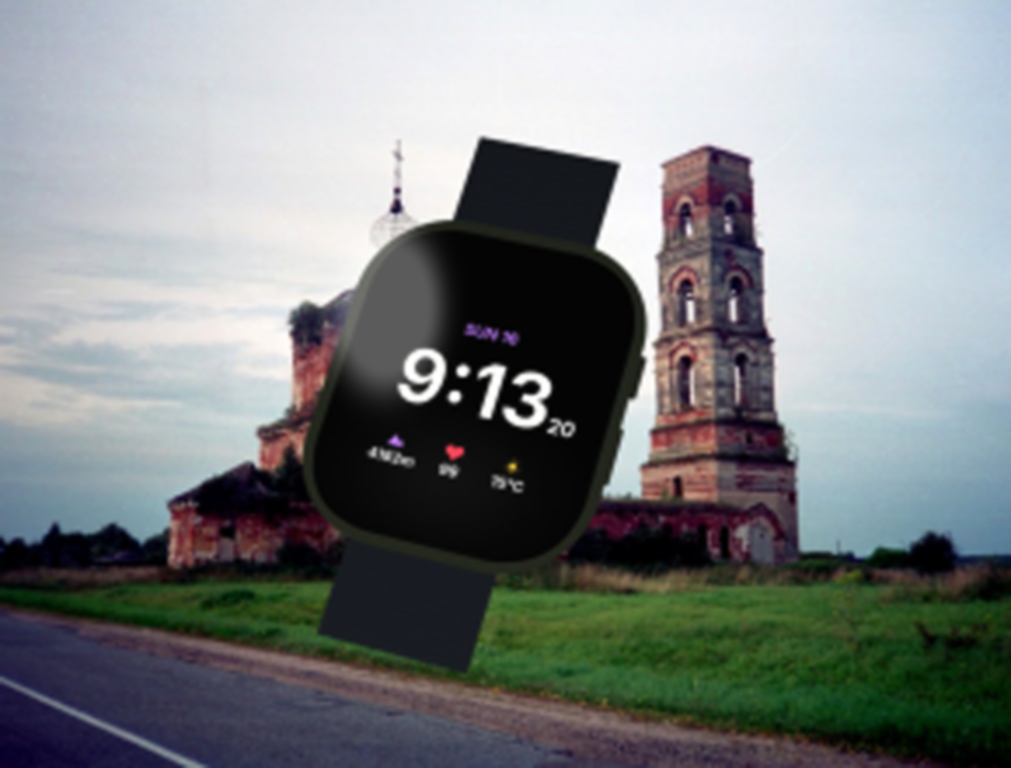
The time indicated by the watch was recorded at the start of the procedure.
9:13
